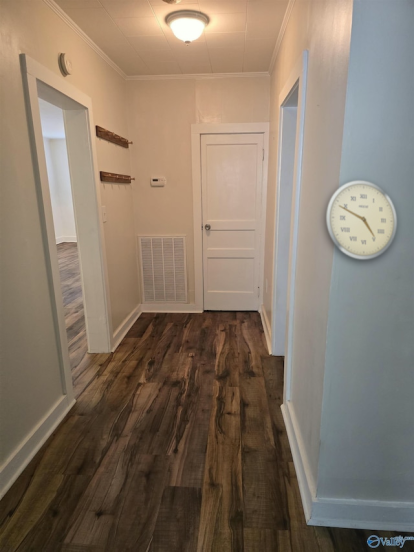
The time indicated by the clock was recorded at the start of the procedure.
4:49
